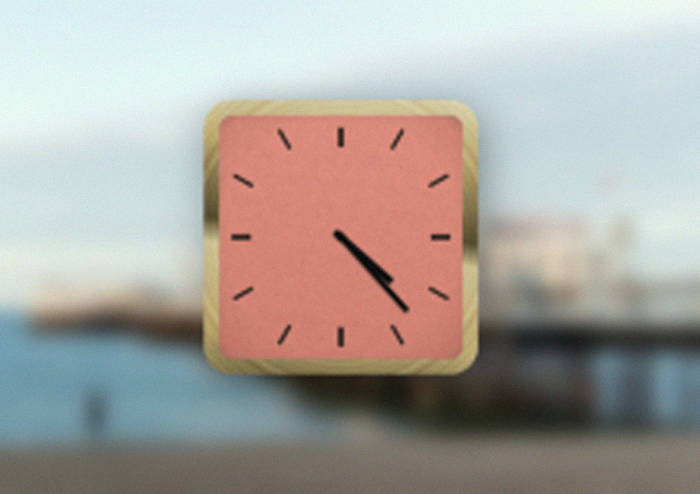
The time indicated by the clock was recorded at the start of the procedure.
4:23
